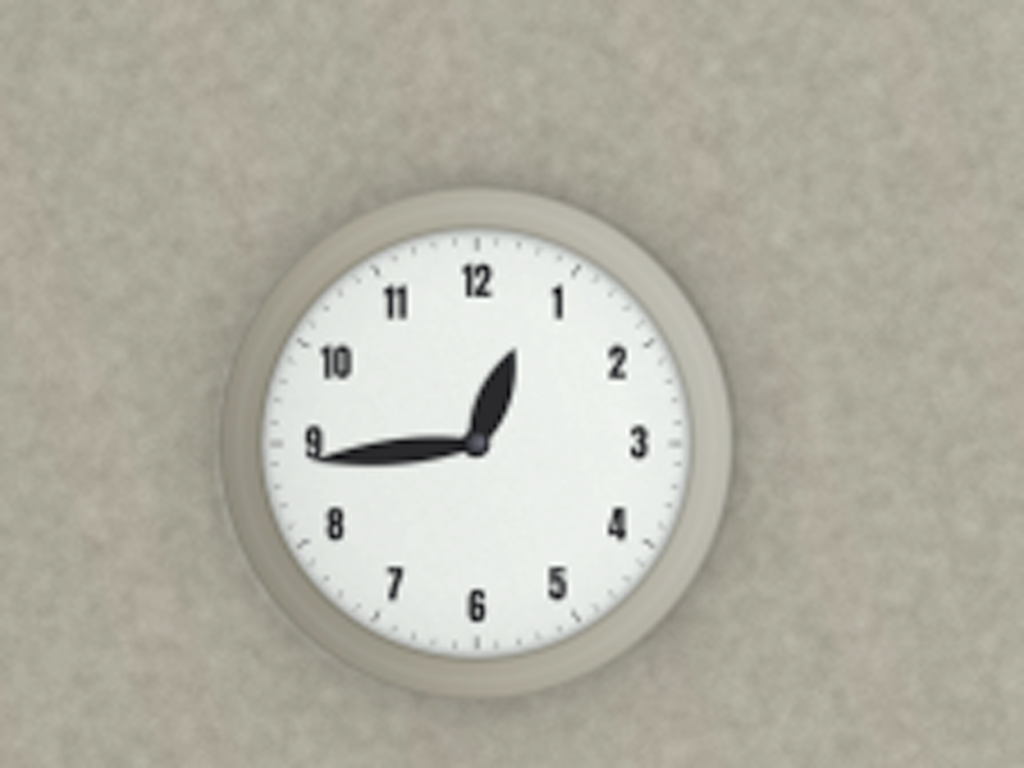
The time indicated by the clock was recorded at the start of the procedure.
12:44
